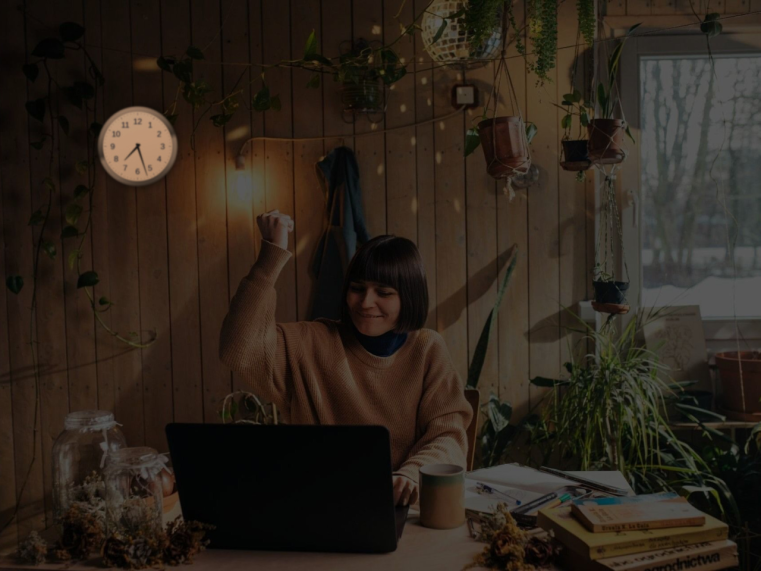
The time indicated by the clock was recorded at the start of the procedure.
7:27
